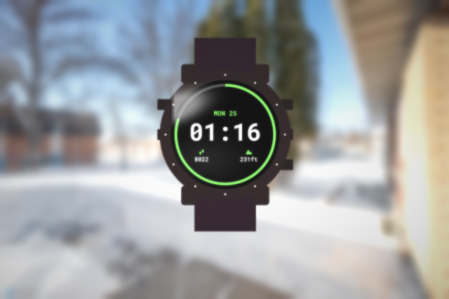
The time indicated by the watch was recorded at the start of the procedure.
1:16
